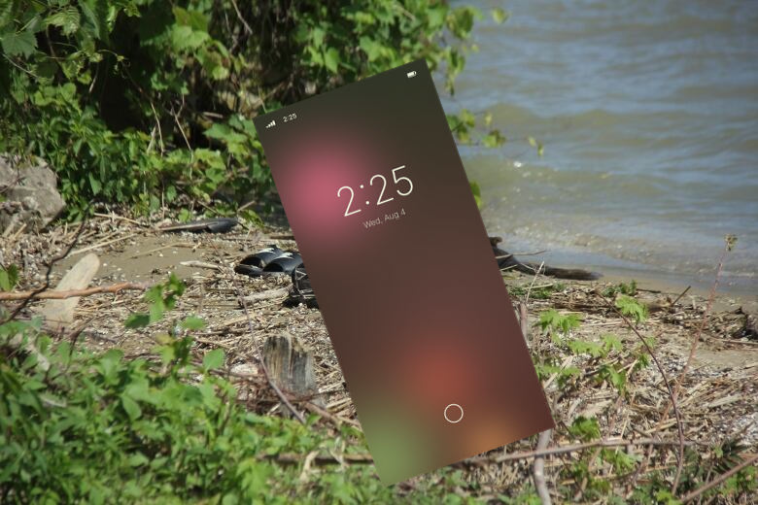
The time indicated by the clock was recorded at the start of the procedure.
2:25
